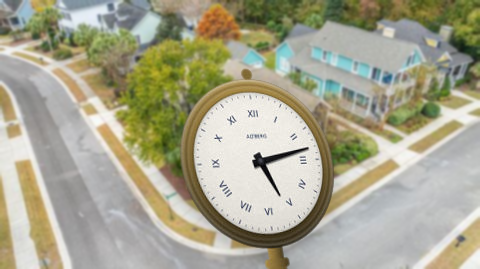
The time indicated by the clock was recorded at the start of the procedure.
5:13
